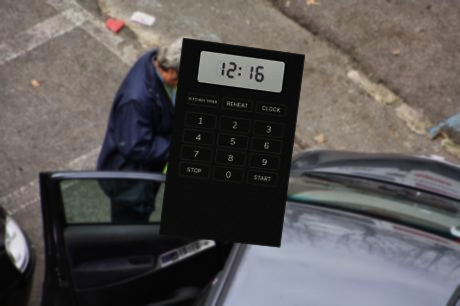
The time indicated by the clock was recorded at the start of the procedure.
12:16
